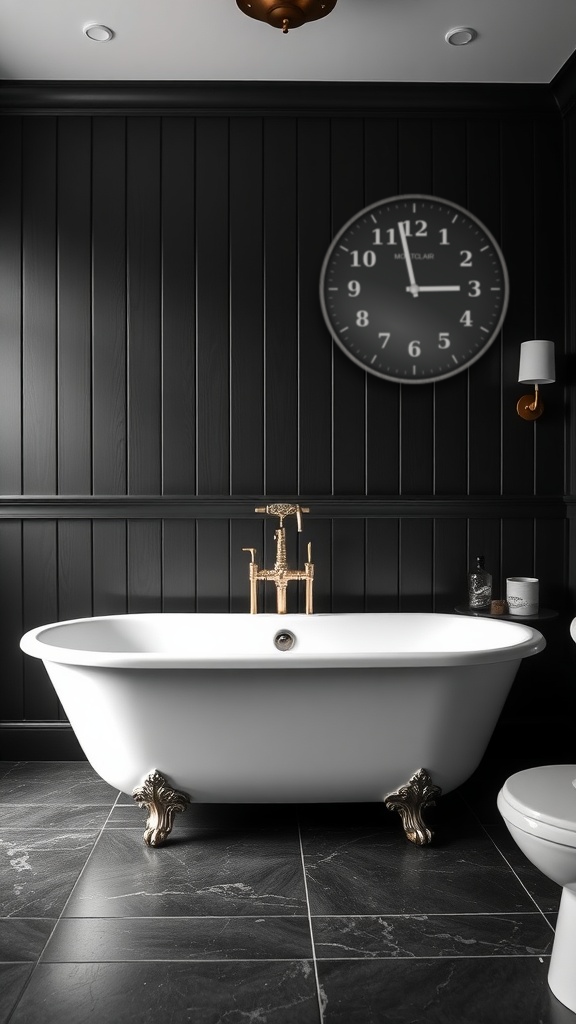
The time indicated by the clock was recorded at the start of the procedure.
2:58
